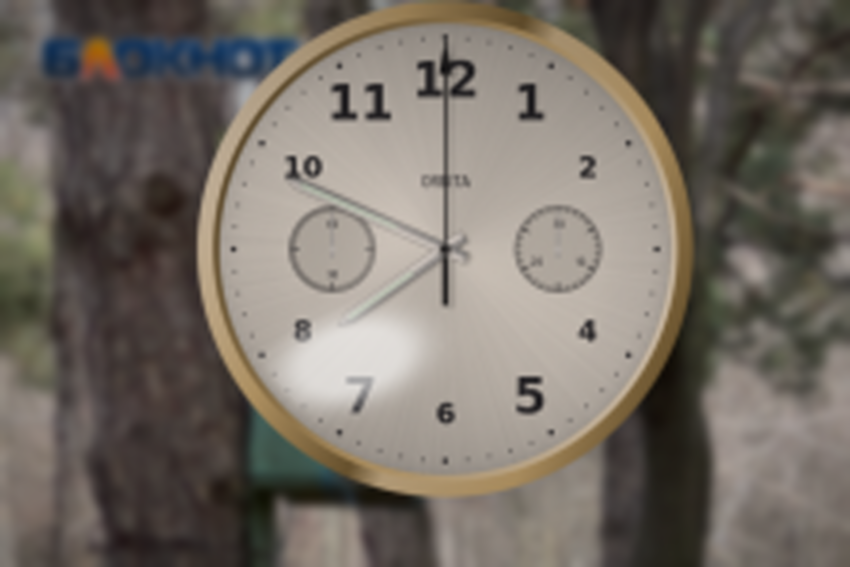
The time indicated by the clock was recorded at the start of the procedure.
7:49
